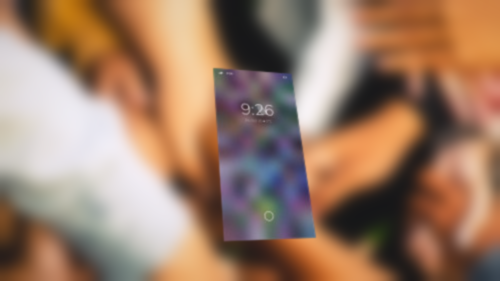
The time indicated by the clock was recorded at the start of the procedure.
9:26
